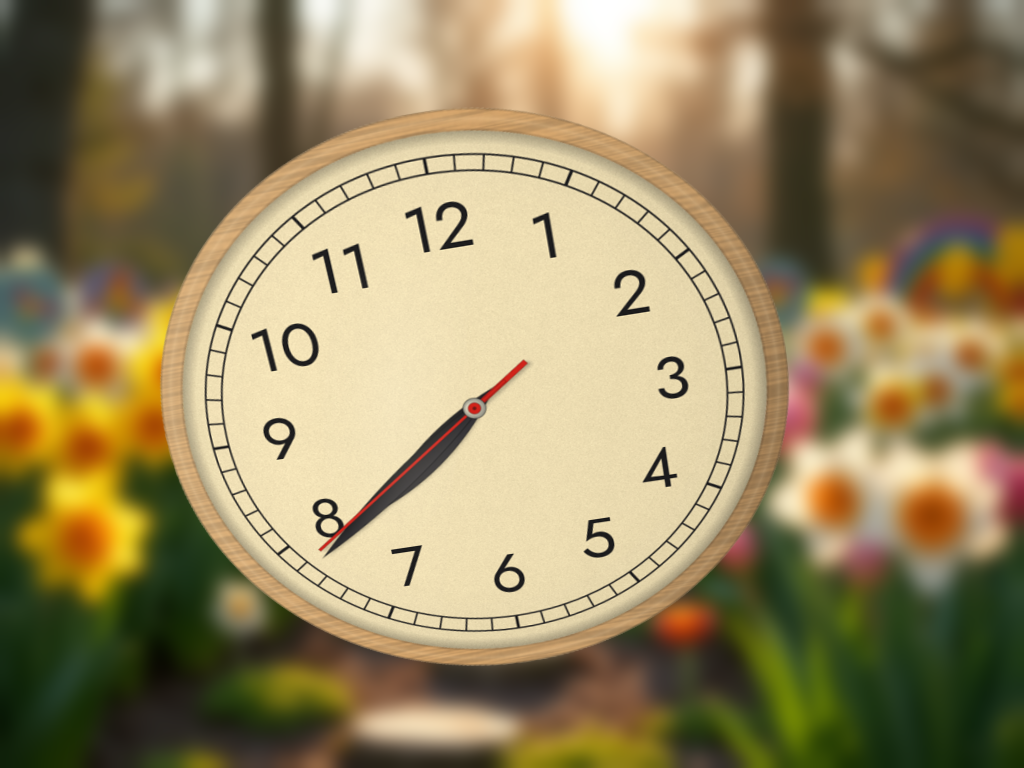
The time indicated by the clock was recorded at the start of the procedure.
7:38:39
